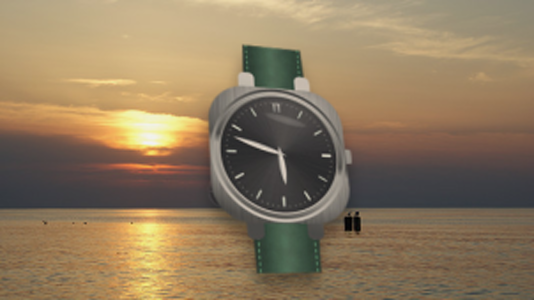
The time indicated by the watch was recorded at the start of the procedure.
5:48
